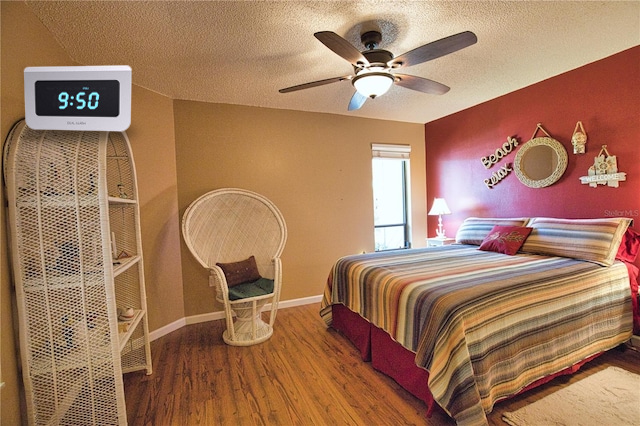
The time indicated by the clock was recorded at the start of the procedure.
9:50
